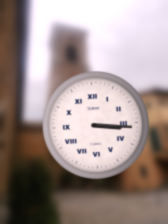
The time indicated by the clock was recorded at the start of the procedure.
3:16
